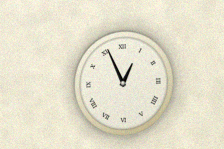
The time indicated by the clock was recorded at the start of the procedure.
12:56
